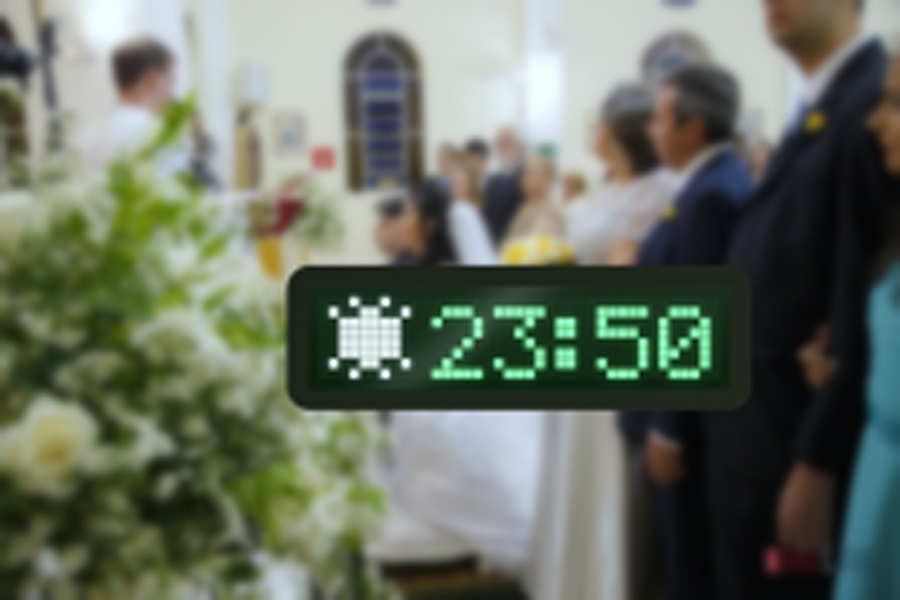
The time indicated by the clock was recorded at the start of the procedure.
23:50
